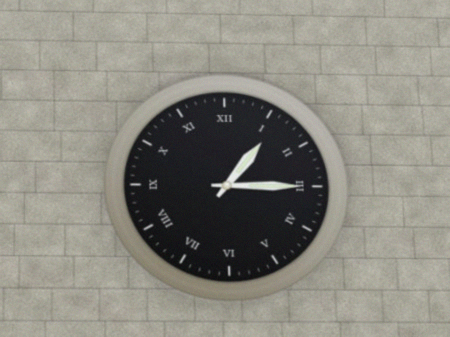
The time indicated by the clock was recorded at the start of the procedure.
1:15
